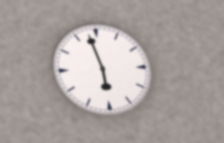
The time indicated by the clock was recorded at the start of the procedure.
5:58
